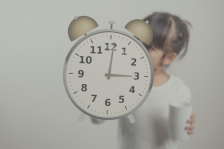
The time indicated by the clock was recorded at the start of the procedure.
3:01
